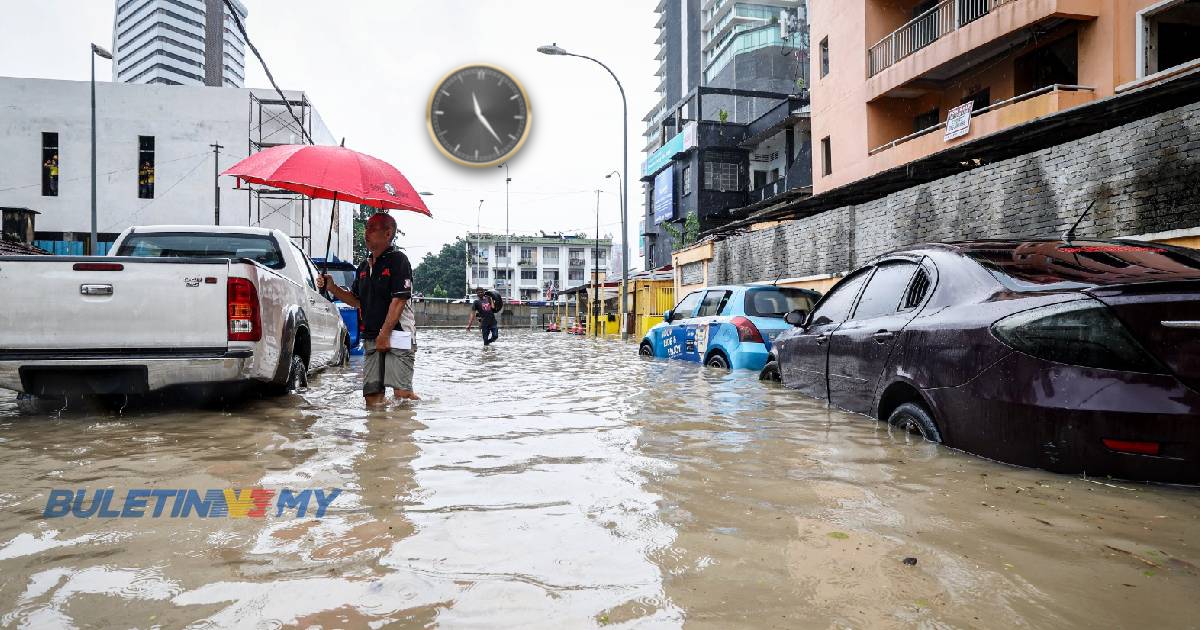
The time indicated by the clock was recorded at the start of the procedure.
11:23
